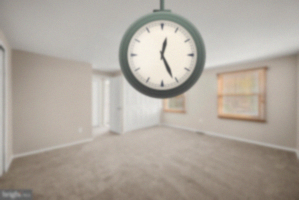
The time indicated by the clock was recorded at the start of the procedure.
12:26
